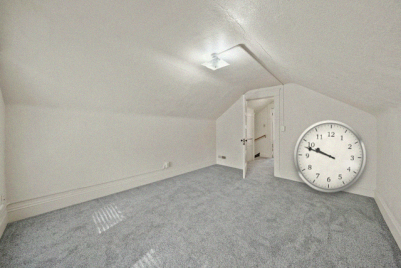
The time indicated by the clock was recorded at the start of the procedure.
9:48
